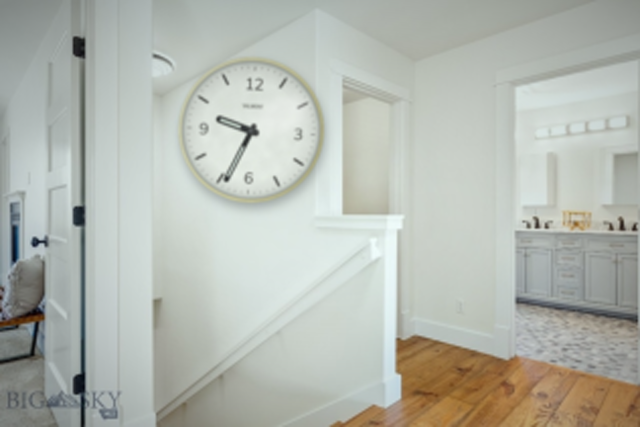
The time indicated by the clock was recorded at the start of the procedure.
9:34
